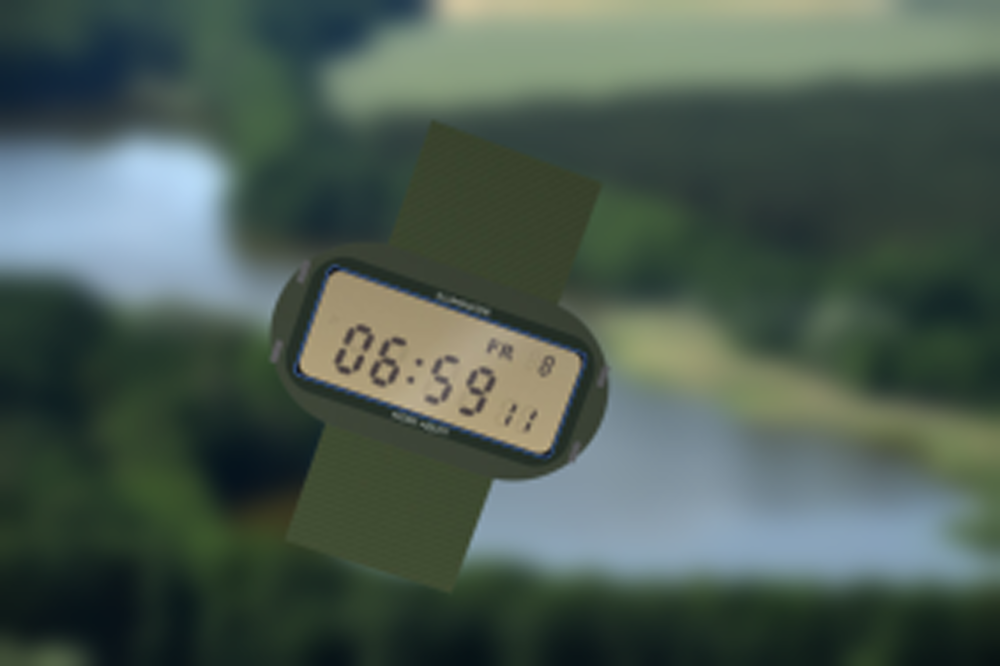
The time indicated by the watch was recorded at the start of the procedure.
6:59:11
